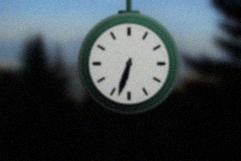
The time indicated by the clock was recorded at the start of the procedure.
6:33
